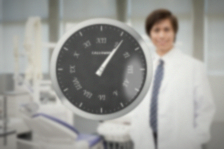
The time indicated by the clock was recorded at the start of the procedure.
1:06
